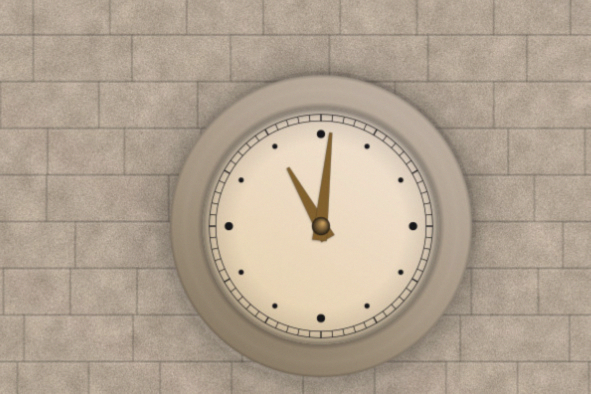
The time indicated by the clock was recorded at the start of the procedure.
11:01
